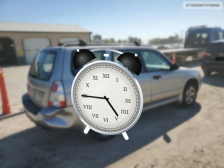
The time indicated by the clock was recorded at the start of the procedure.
4:45
